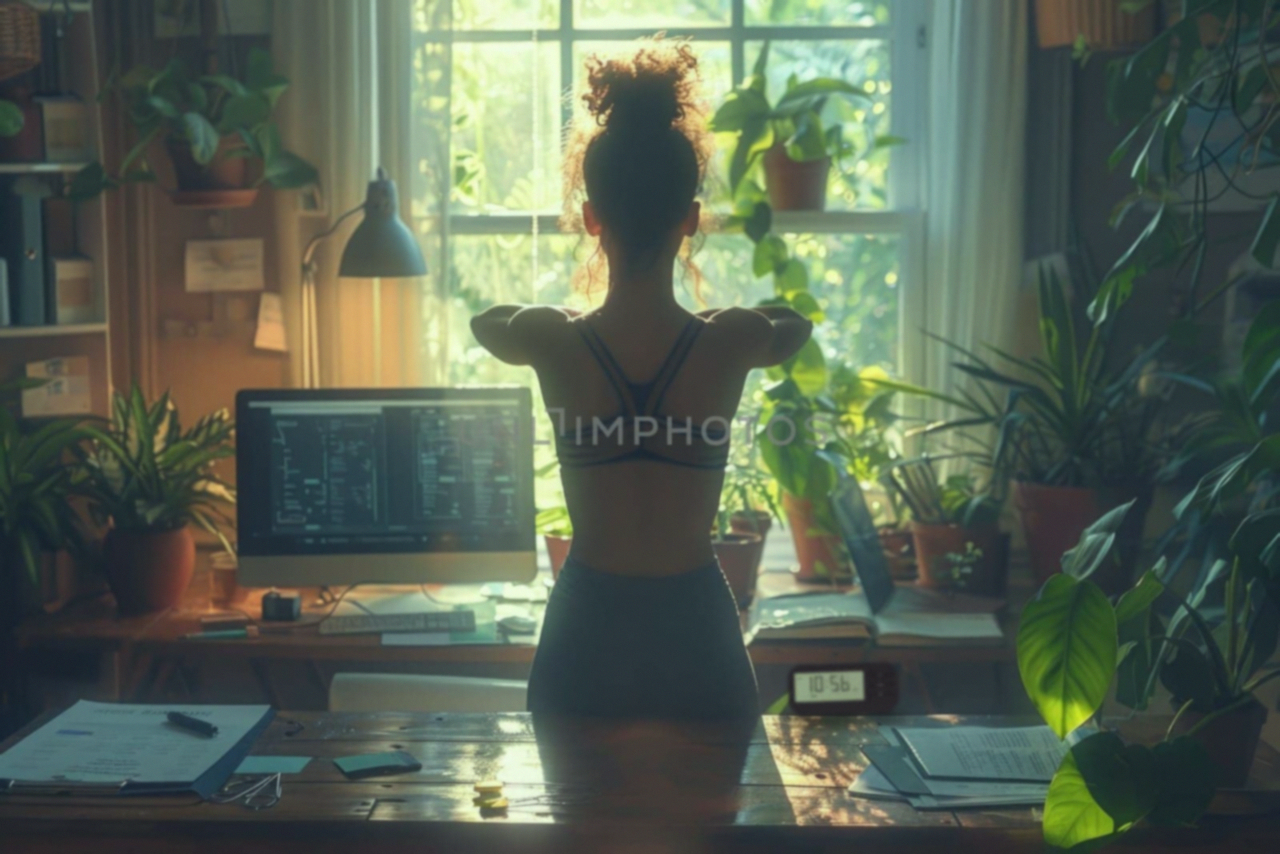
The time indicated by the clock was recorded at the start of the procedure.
10:56
